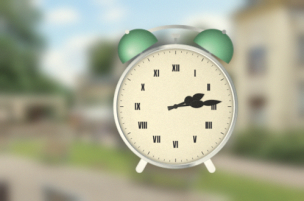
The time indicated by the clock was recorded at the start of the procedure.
2:14
